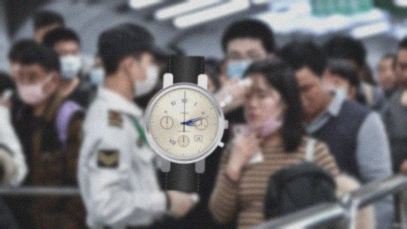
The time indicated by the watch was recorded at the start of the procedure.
3:12
